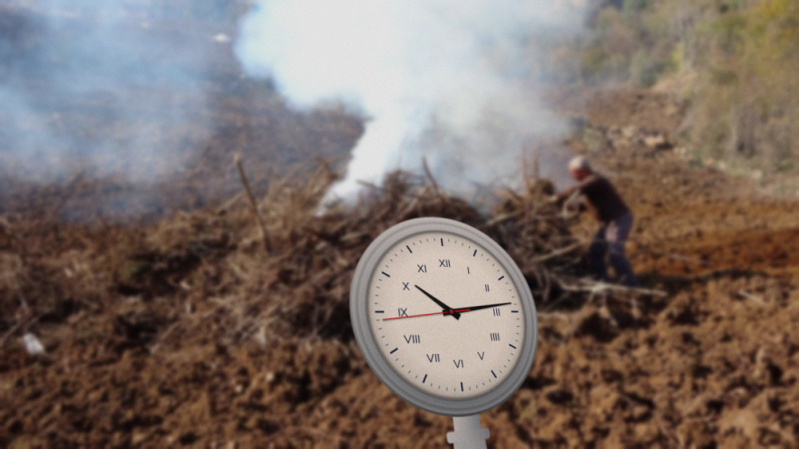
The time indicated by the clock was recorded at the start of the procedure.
10:13:44
